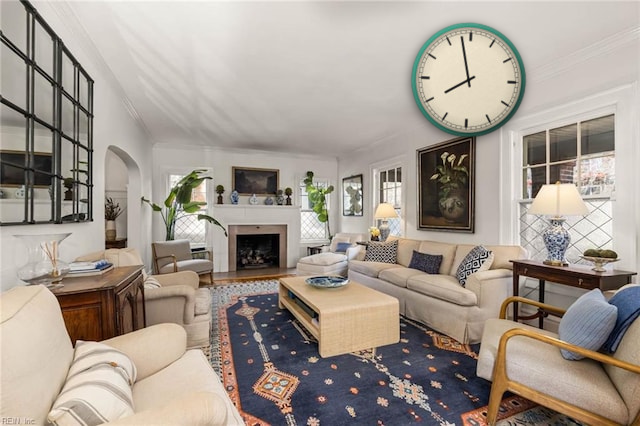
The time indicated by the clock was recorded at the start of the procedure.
7:58
